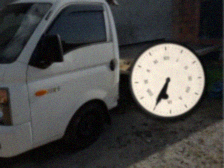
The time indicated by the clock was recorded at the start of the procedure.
6:35
